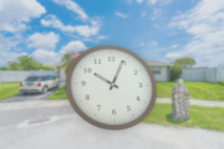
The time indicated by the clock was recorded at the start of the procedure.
10:04
